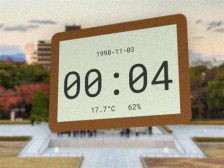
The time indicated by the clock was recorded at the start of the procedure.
0:04
